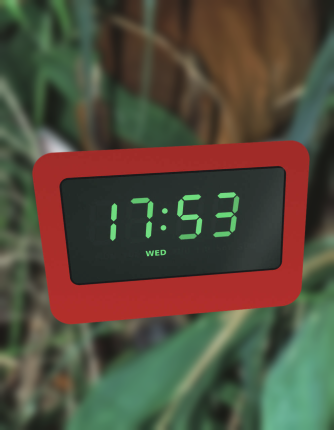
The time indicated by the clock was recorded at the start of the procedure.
17:53
